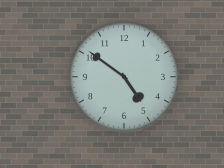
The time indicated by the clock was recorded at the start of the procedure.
4:51
